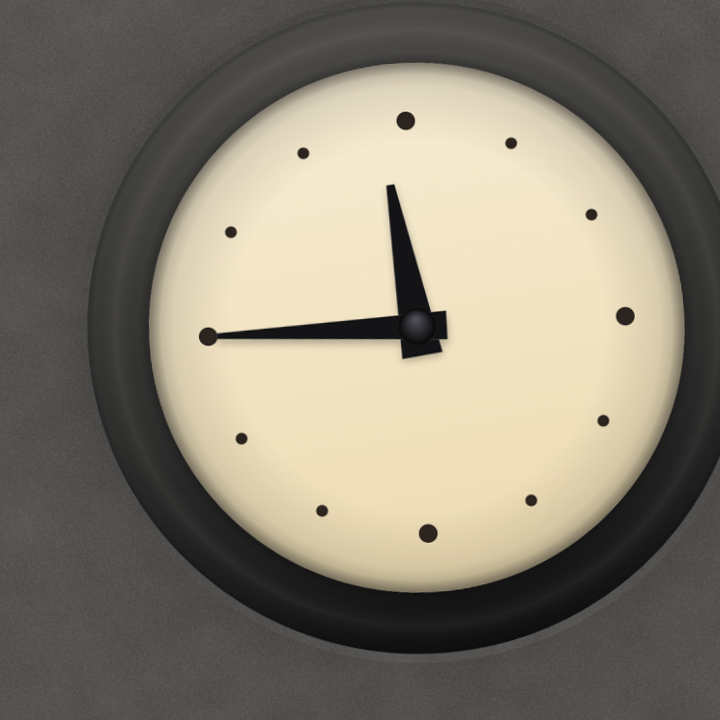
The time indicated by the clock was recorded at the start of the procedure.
11:45
